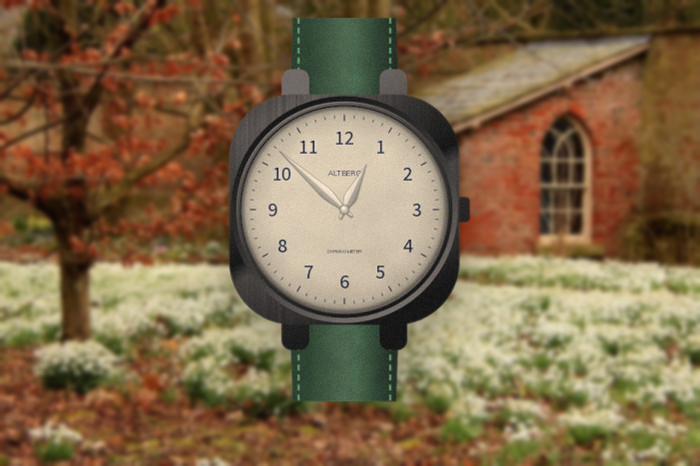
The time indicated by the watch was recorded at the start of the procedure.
12:52
